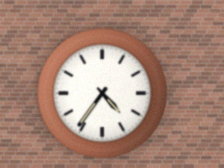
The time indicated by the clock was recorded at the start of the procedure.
4:36
